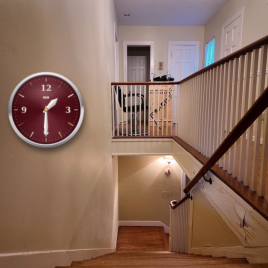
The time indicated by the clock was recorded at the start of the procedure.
1:30
